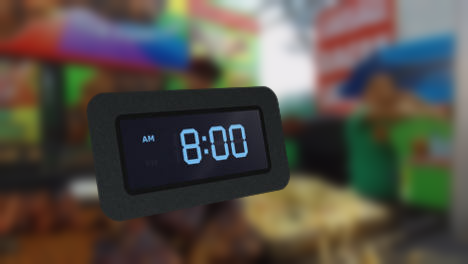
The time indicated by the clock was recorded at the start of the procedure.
8:00
